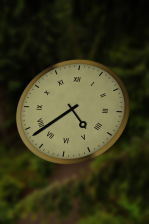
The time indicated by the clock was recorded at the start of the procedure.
4:38
